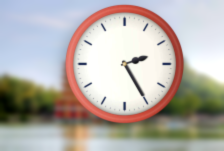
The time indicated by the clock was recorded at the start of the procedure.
2:25
